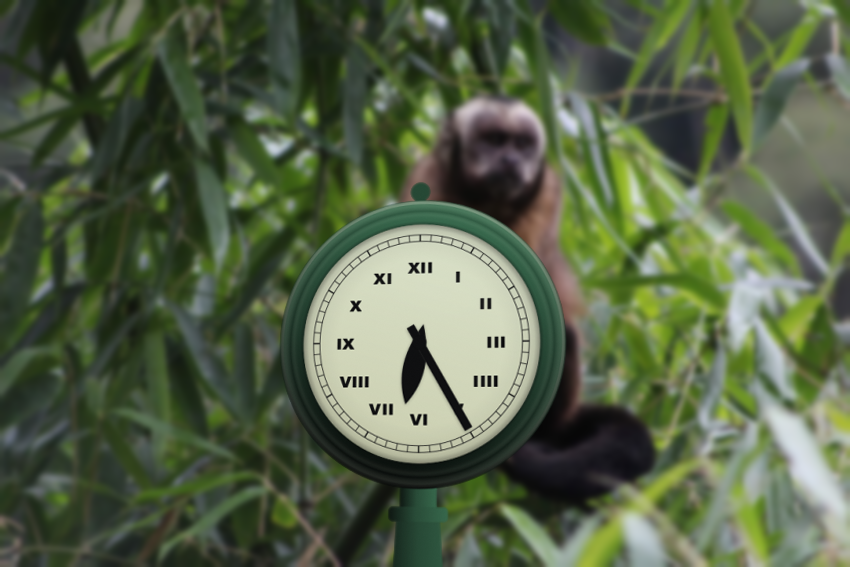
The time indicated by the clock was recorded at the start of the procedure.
6:25
